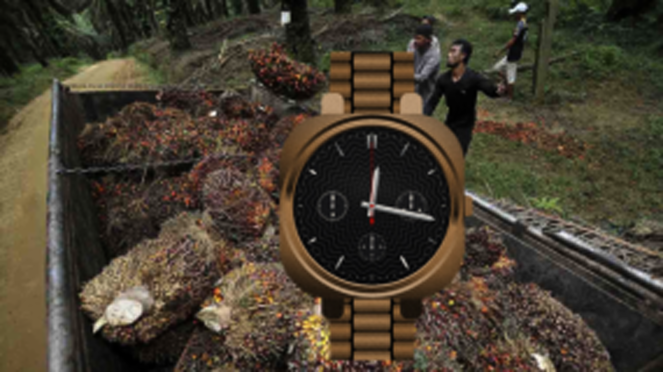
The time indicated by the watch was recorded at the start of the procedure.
12:17
